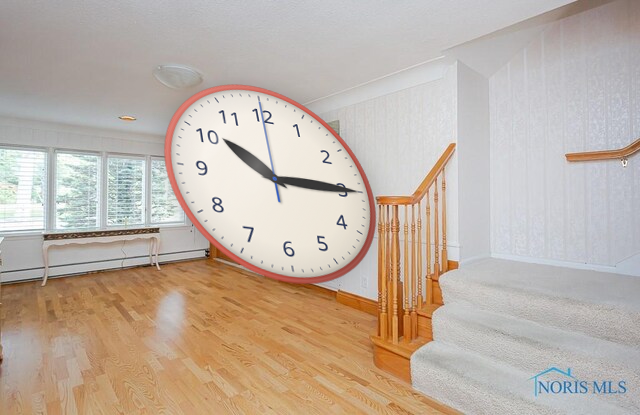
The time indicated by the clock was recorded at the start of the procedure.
10:15:00
